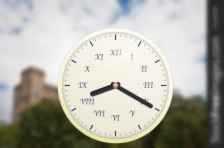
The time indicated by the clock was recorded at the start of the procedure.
8:20
